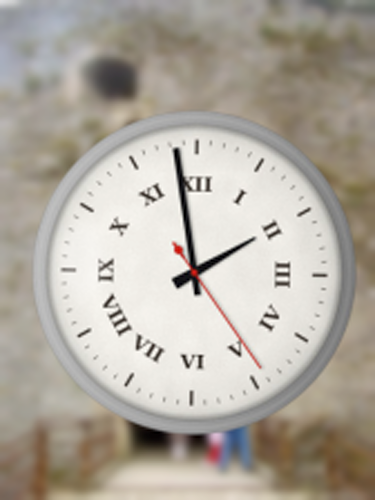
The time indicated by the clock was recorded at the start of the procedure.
1:58:24
